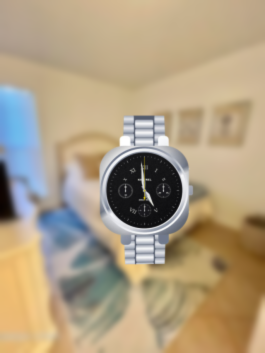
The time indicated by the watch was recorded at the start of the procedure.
4:59
